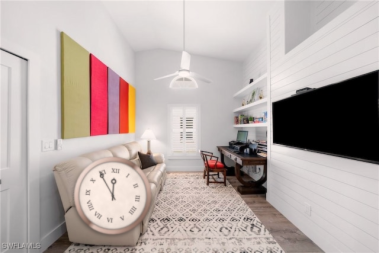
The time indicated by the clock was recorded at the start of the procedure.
11:54
